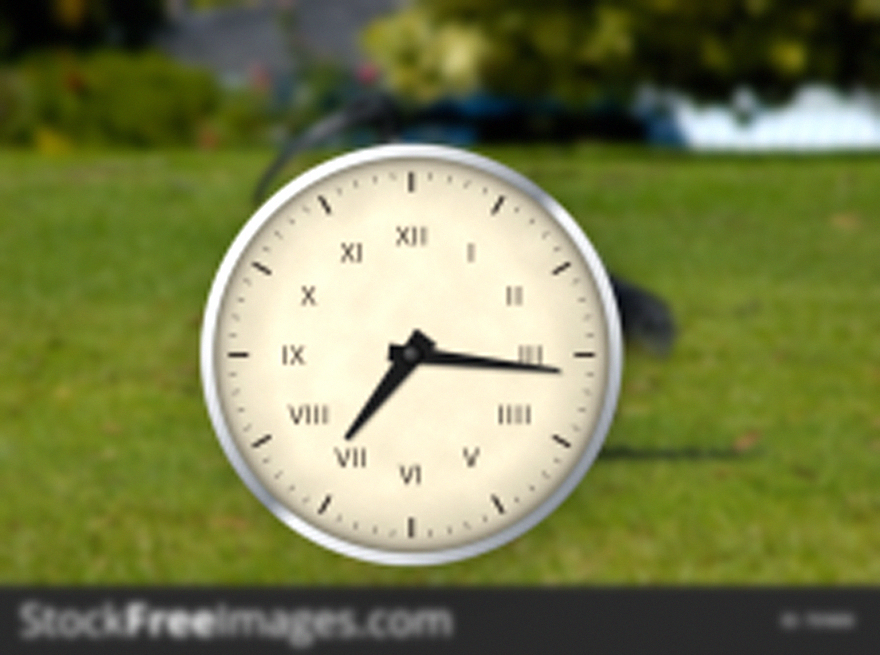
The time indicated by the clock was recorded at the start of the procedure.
7:16
